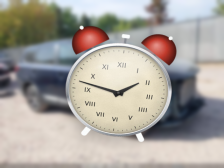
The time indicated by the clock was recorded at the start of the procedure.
1:47
